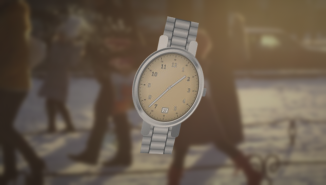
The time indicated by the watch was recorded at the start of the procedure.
1:37
